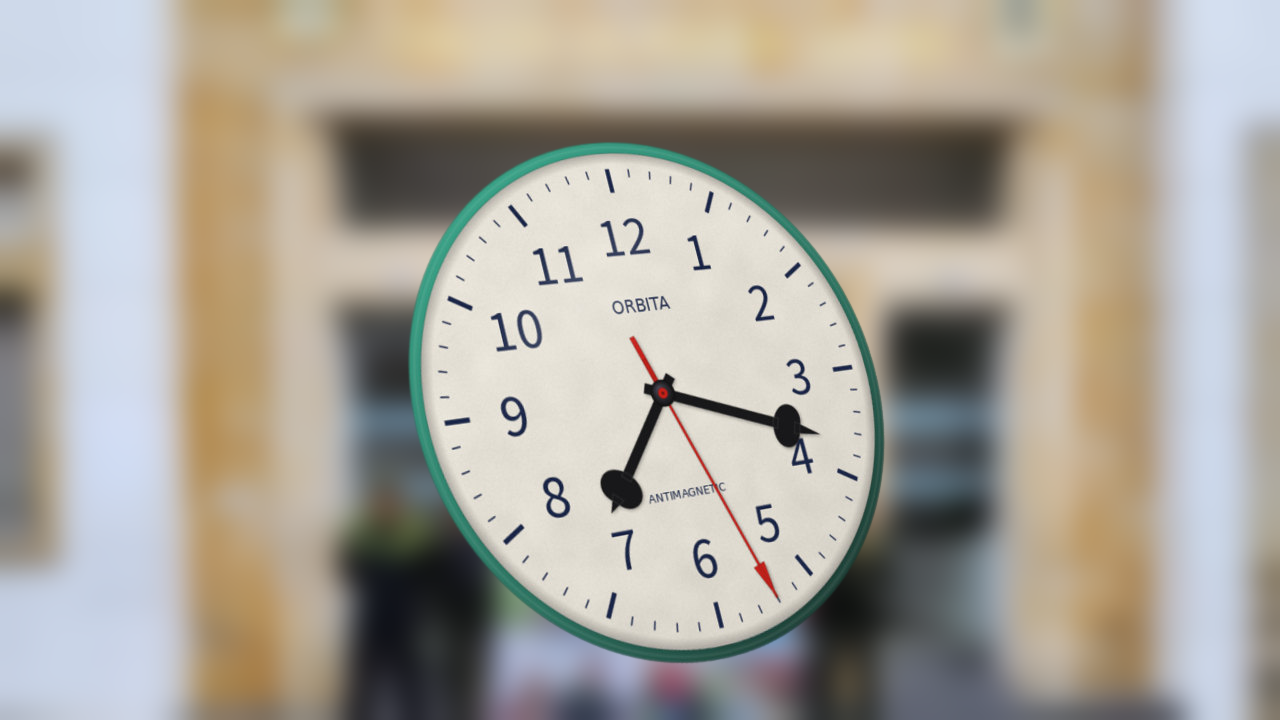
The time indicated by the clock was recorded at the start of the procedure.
7:18:27
